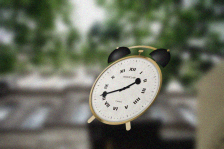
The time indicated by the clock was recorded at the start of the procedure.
1:41
